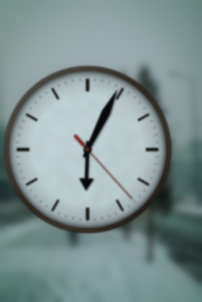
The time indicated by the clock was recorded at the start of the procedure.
6:04:23
